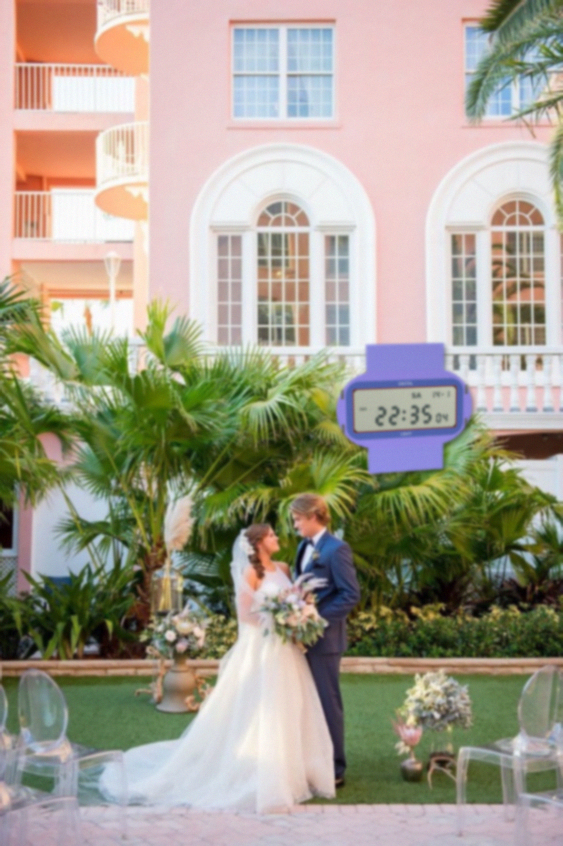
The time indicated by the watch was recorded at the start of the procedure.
22:35
